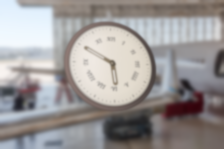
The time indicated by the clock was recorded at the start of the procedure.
5:50
